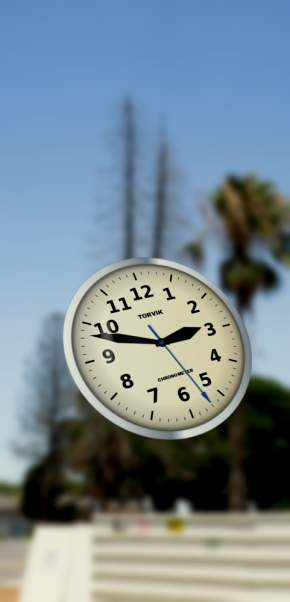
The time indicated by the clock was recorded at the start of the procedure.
2:48:27
